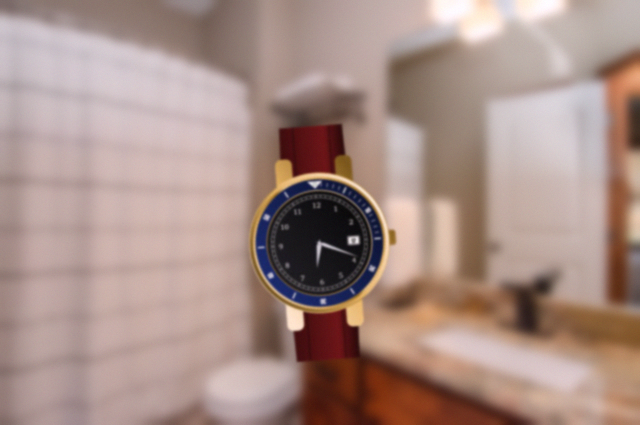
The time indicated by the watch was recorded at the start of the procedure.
6:19
